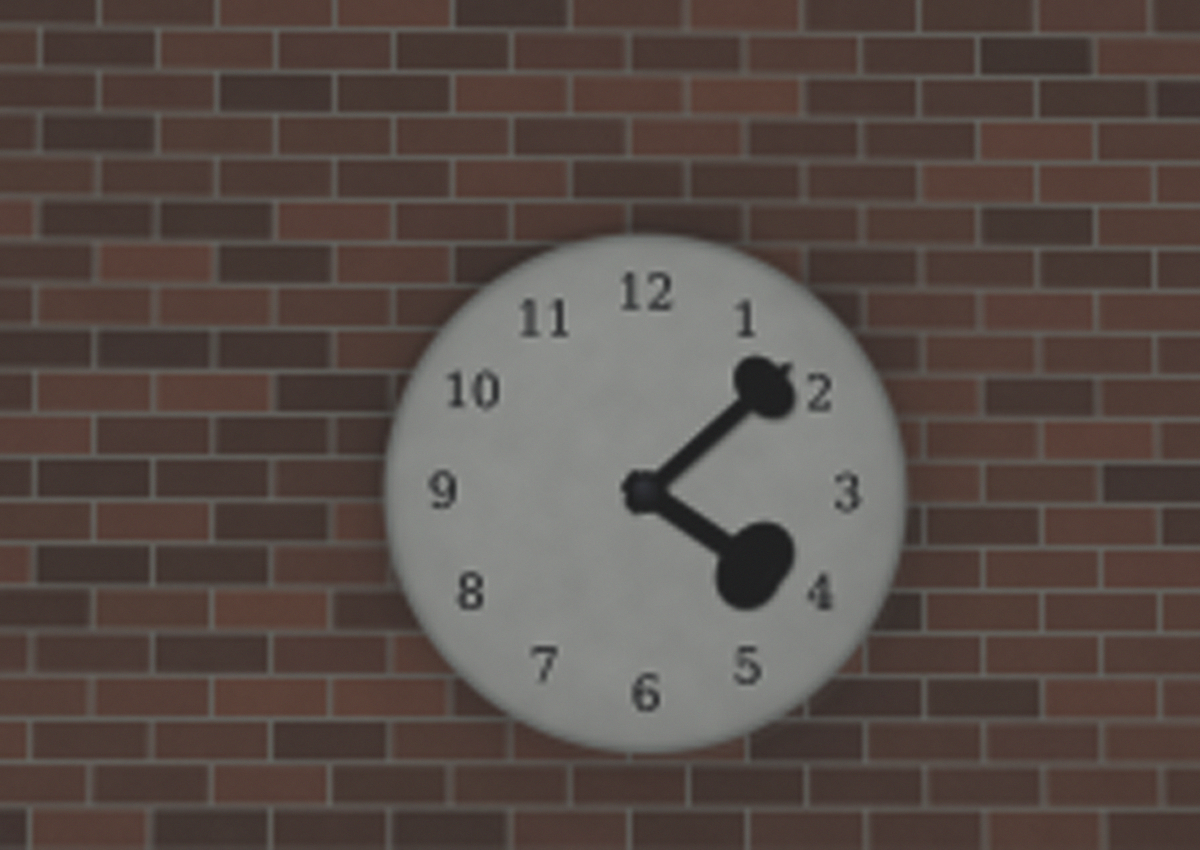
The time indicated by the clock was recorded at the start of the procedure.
4:08
